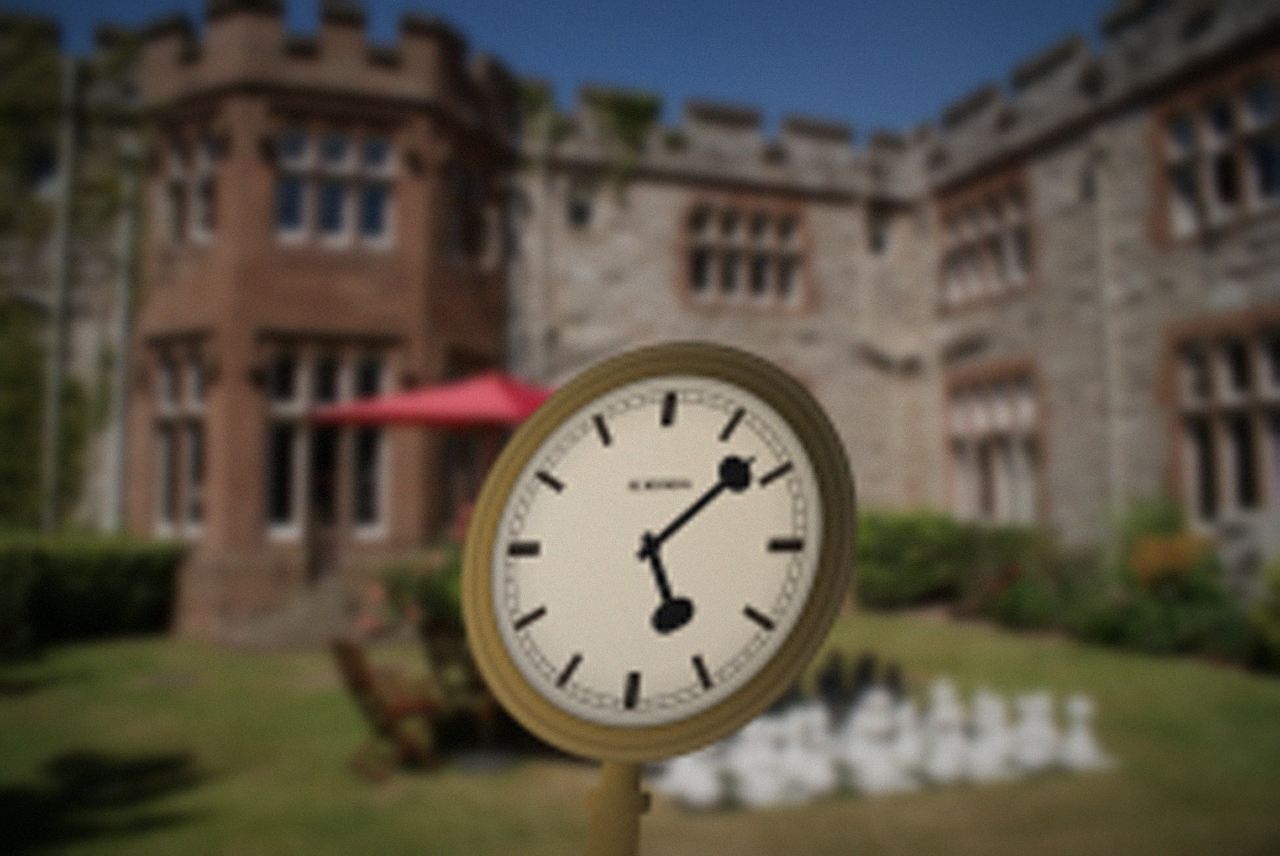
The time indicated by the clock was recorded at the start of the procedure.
5:08
